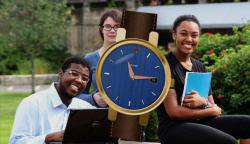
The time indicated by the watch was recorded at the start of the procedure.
11:14
